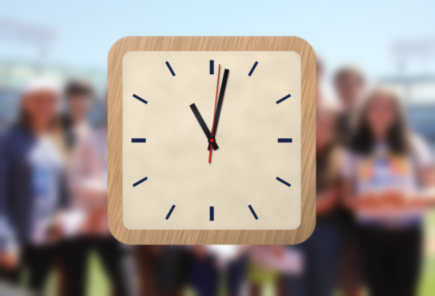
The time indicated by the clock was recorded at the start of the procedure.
11:02:01
